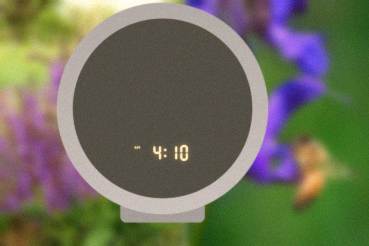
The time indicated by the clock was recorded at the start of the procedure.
4:10
